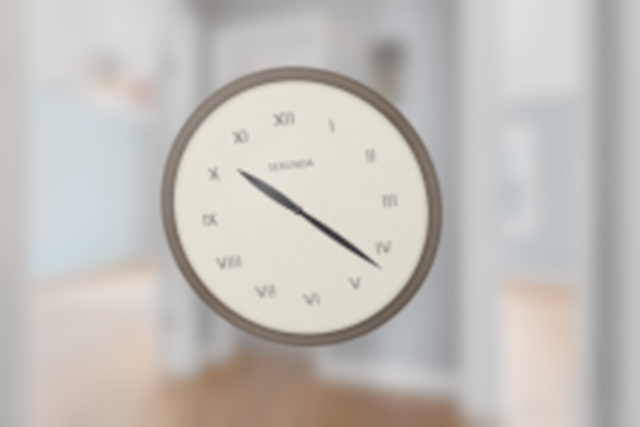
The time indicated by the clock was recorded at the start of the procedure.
10:22
